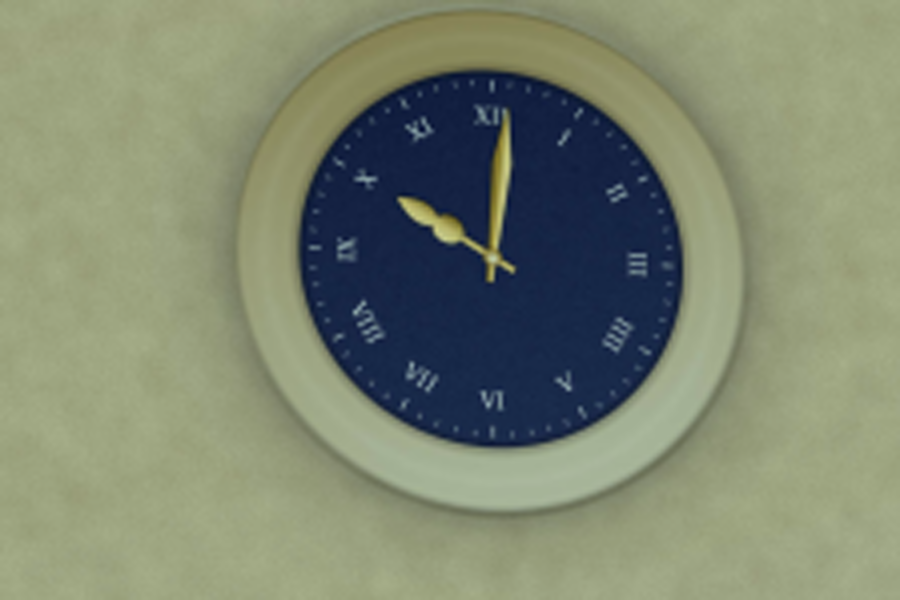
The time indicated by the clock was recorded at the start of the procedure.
10:01
